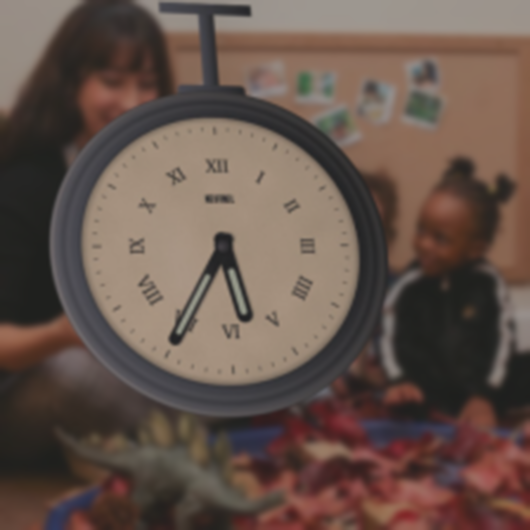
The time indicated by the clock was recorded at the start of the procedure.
5:35
